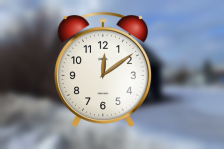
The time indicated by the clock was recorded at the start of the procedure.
12:09
